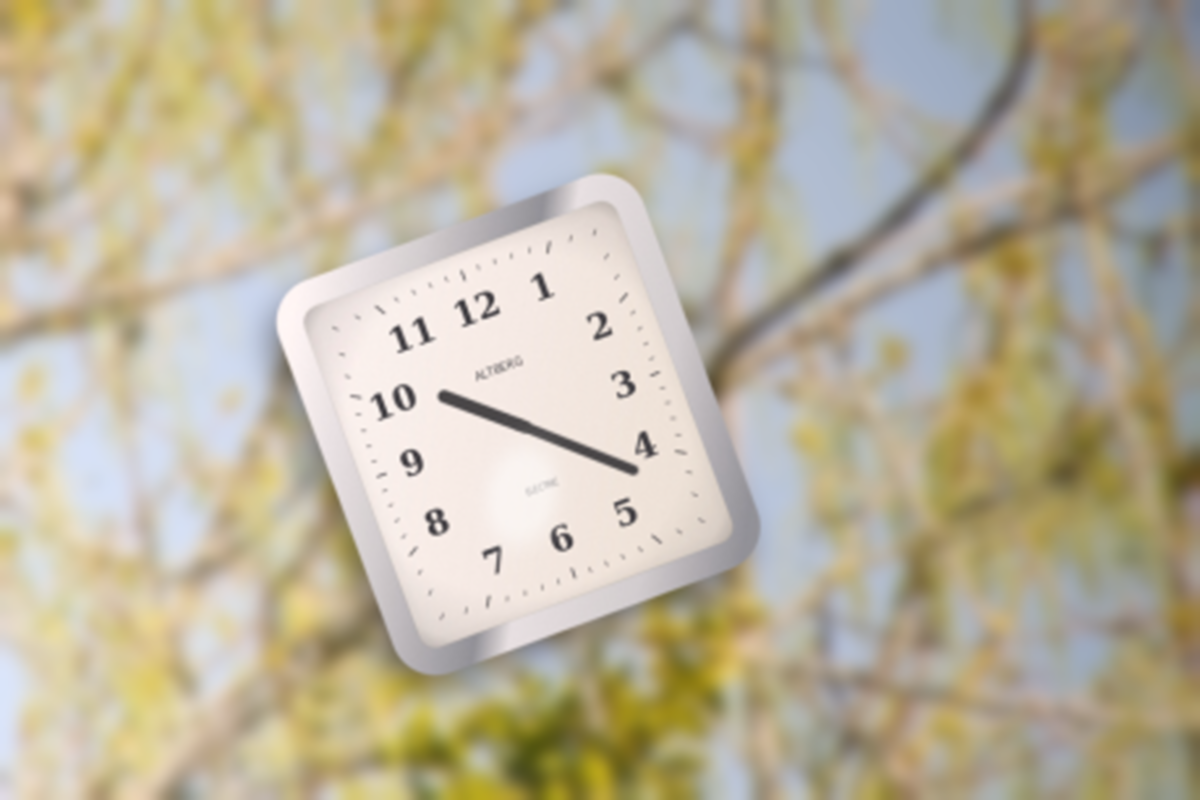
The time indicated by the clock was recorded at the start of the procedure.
10:22
